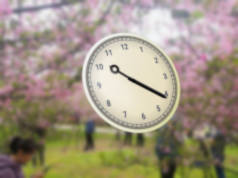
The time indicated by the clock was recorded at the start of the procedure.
10:21
